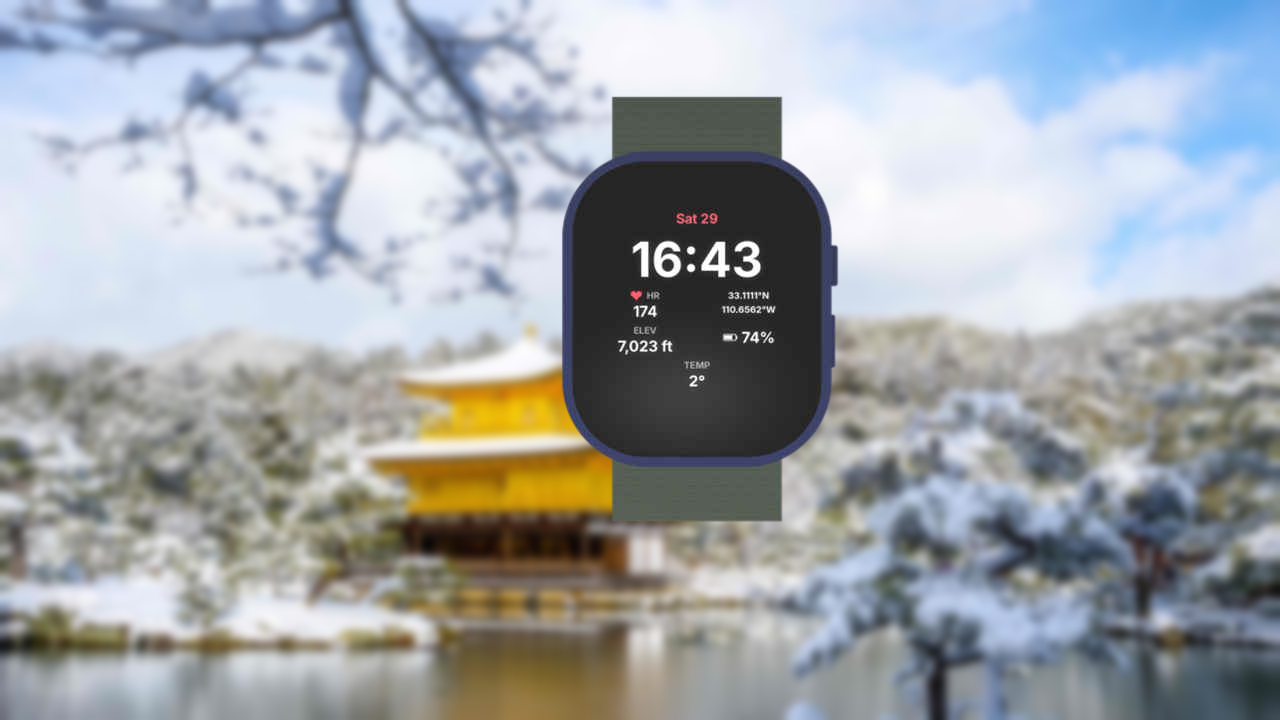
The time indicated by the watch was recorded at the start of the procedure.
16:43
